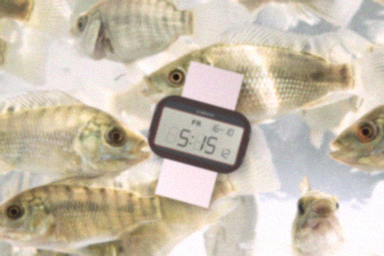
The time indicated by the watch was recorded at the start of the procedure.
5:15
